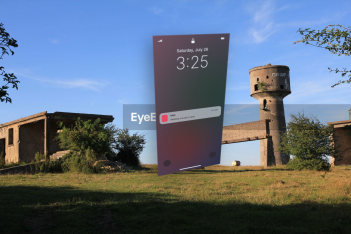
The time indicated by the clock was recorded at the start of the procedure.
3:25
